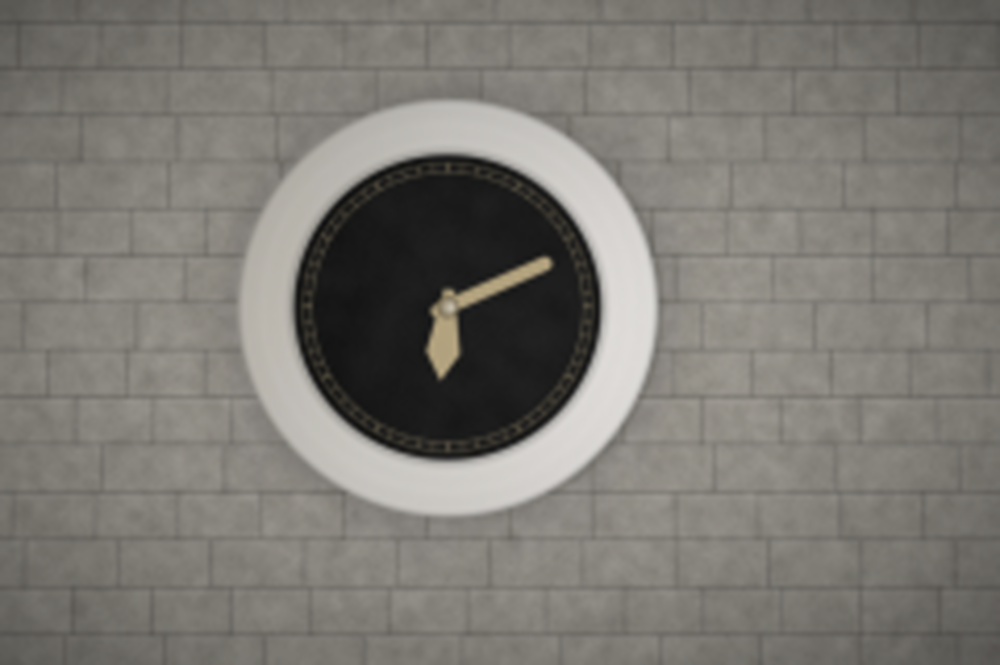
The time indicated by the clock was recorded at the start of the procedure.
6:11
